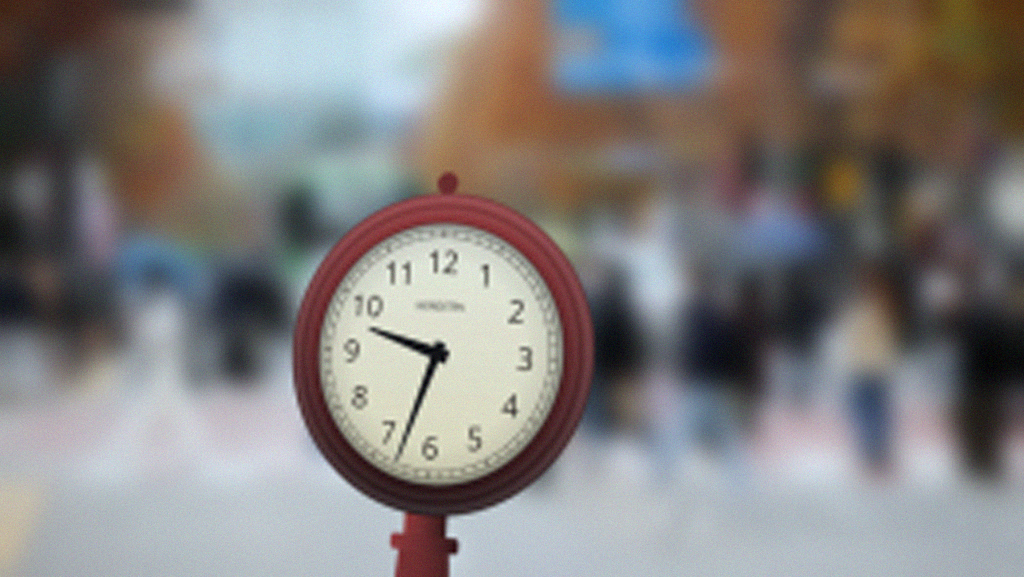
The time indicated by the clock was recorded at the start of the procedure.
9:33
